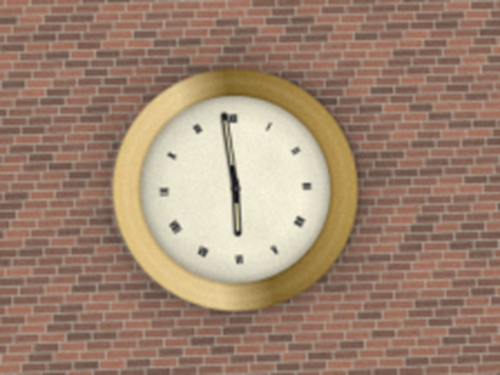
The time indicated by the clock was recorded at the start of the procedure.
5:59
